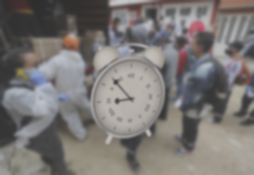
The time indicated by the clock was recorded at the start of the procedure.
8:53
